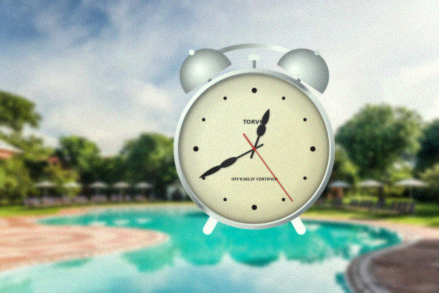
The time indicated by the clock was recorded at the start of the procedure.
12:40:24
